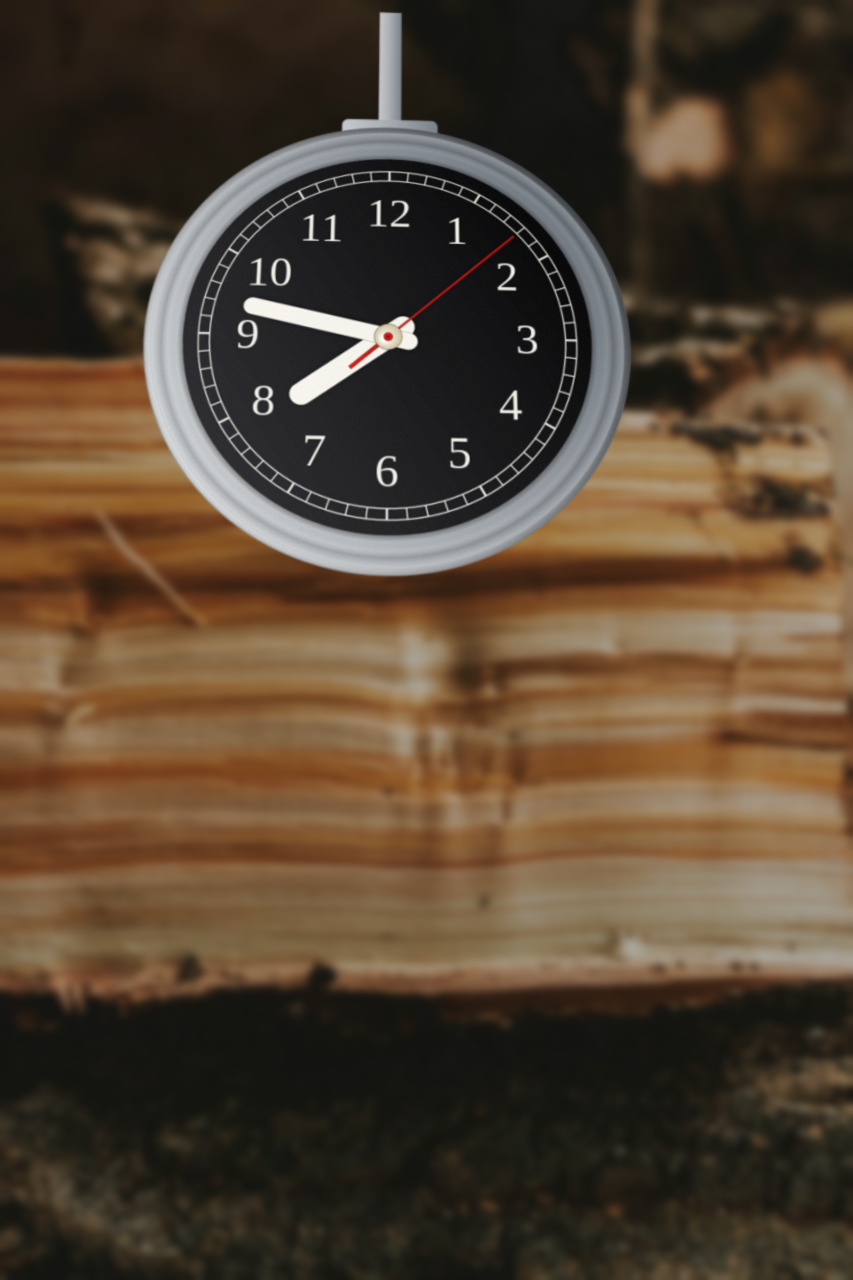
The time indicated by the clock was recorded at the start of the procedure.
7:47:08
